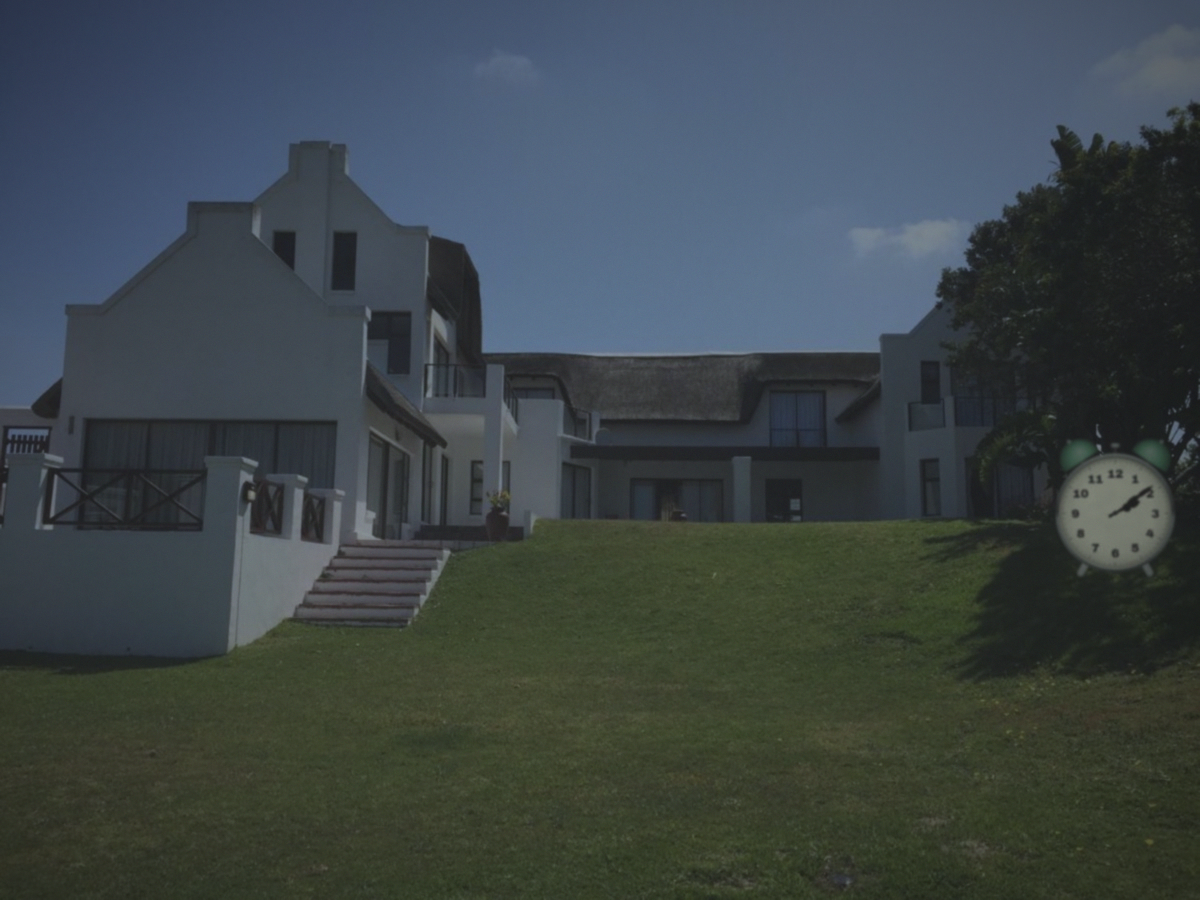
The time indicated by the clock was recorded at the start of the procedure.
2:09
